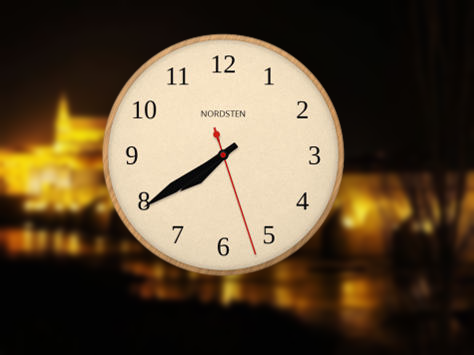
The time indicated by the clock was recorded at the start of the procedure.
7:39:27
